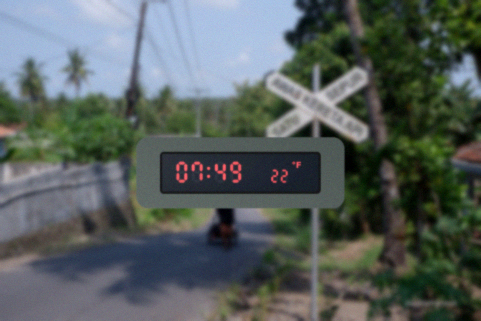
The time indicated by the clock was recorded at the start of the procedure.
7:49
